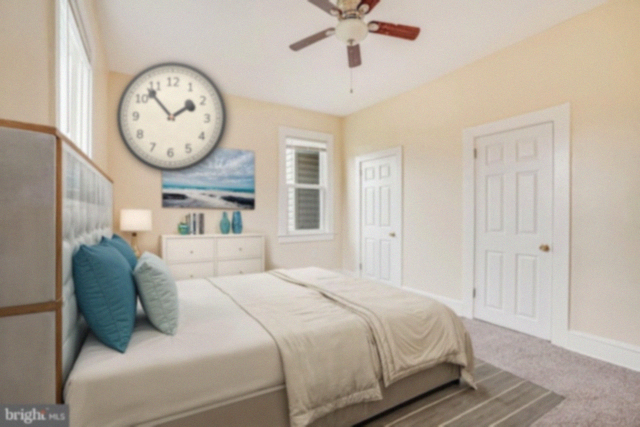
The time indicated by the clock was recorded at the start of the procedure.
1:53
